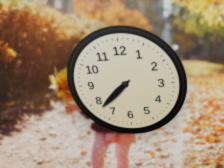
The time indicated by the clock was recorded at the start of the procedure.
7:38
